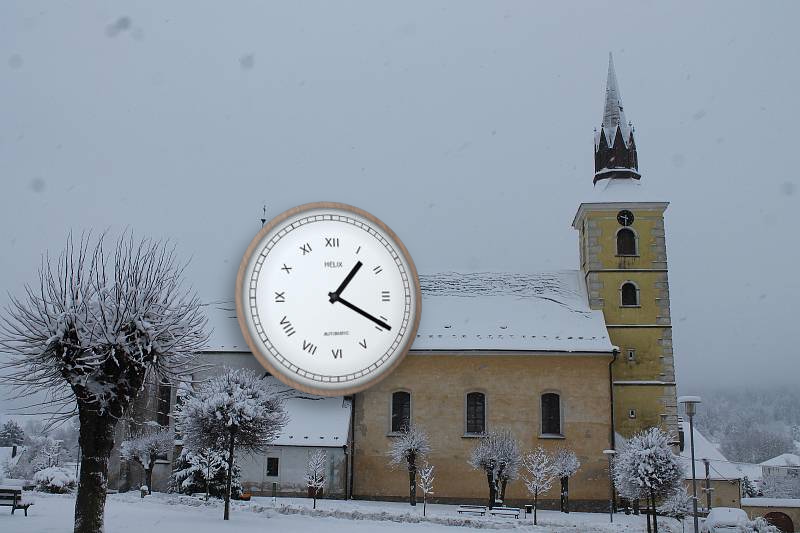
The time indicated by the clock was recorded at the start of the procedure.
1:20
